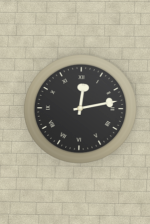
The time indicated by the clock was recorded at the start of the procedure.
12:13
